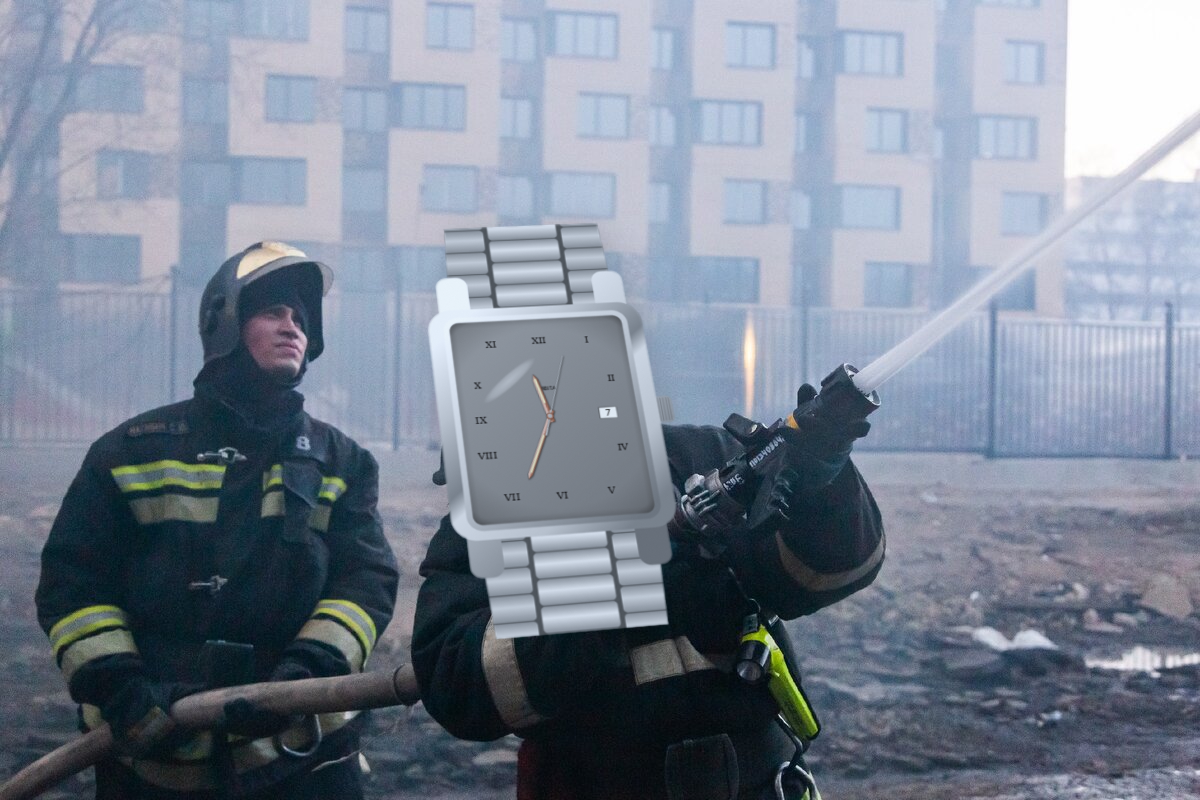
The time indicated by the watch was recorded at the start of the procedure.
11:34:03
